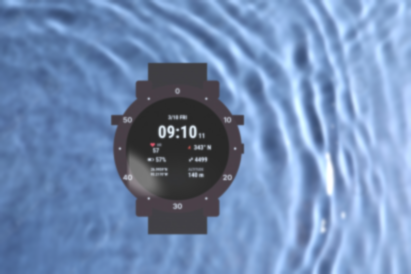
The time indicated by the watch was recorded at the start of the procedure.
9:10
